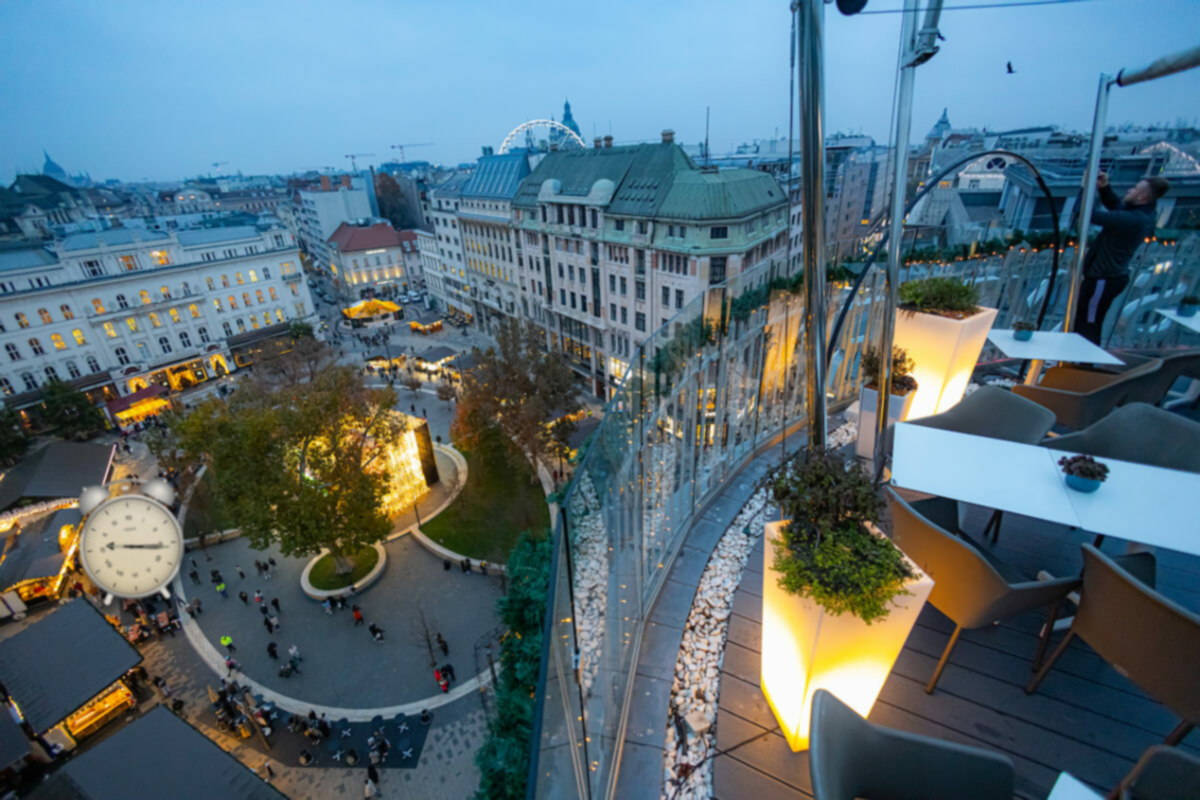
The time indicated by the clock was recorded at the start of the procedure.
9:16
